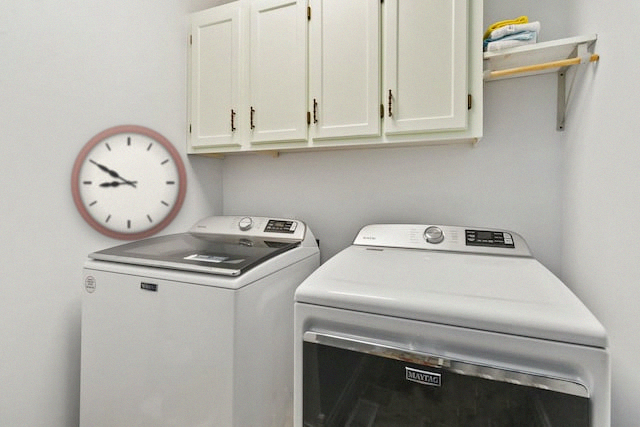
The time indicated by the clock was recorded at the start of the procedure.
8:50
